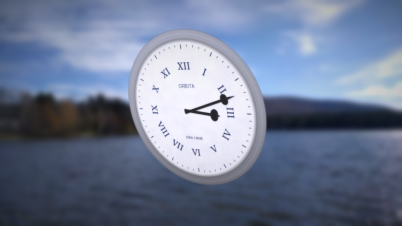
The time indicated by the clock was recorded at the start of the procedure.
3:12
